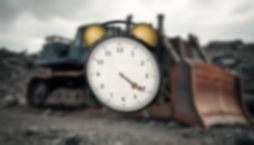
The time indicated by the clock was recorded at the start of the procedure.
4:21
